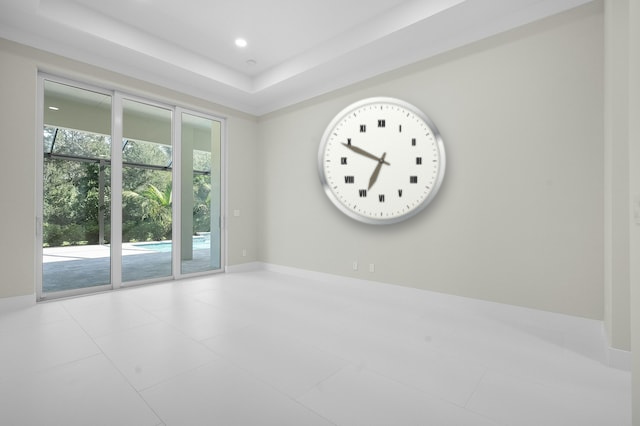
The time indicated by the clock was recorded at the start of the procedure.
6:49
